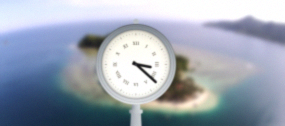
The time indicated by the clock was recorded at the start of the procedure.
3:22
